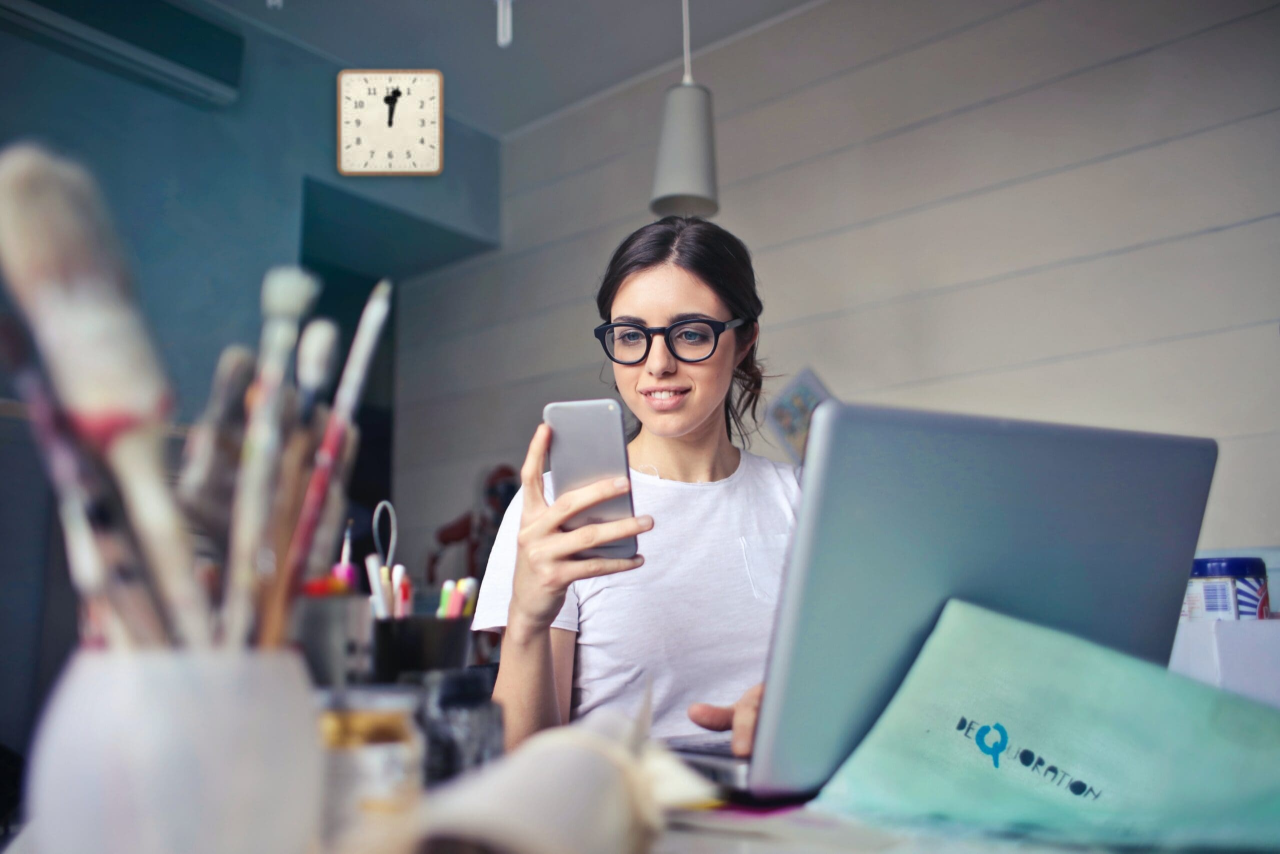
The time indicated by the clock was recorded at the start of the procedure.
12:02
